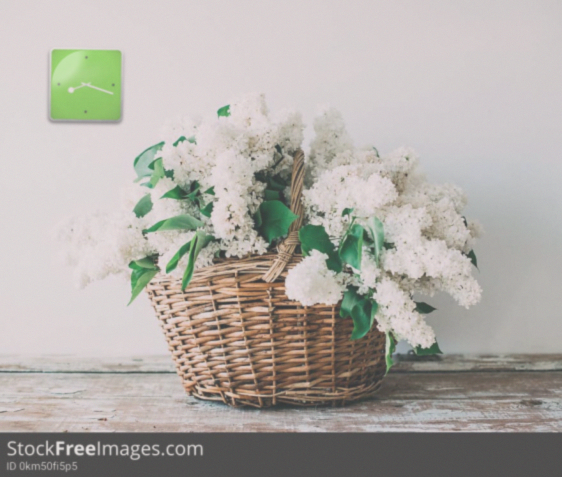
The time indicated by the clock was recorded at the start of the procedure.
8:18
